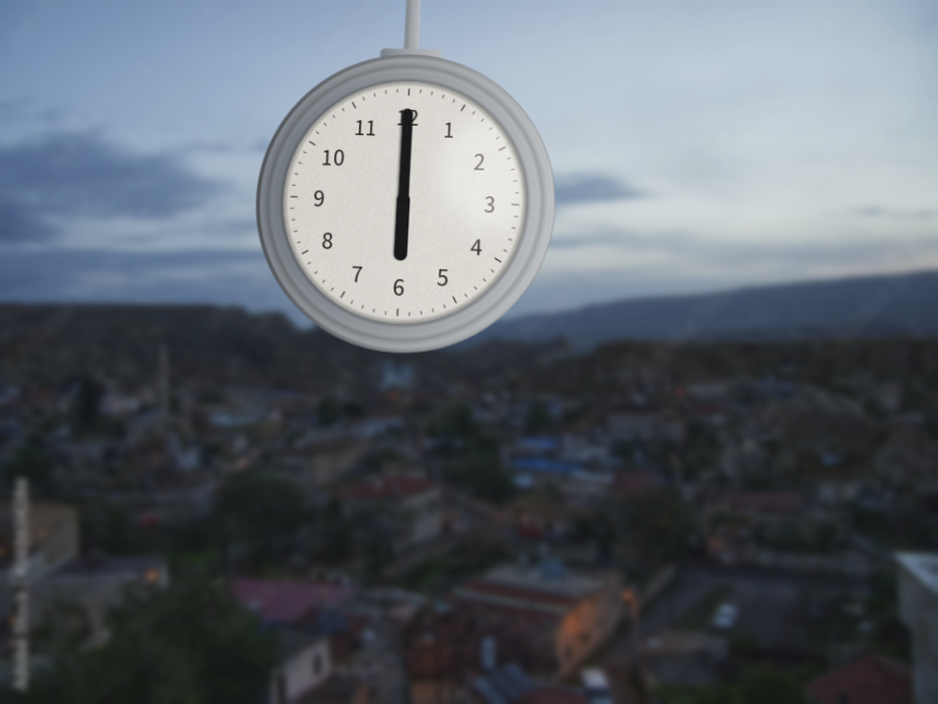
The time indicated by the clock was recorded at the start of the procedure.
6:00
